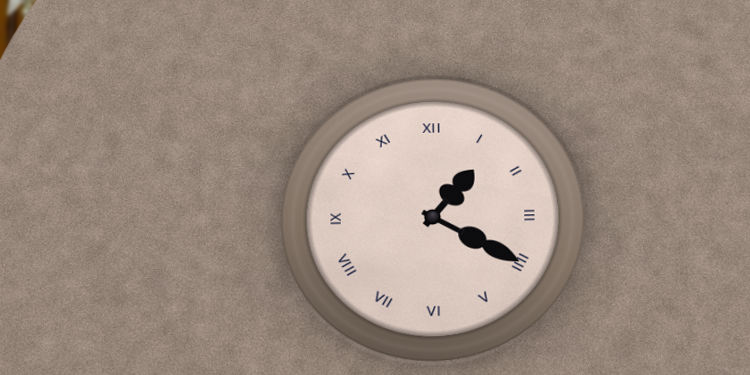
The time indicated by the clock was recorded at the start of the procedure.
1:20
